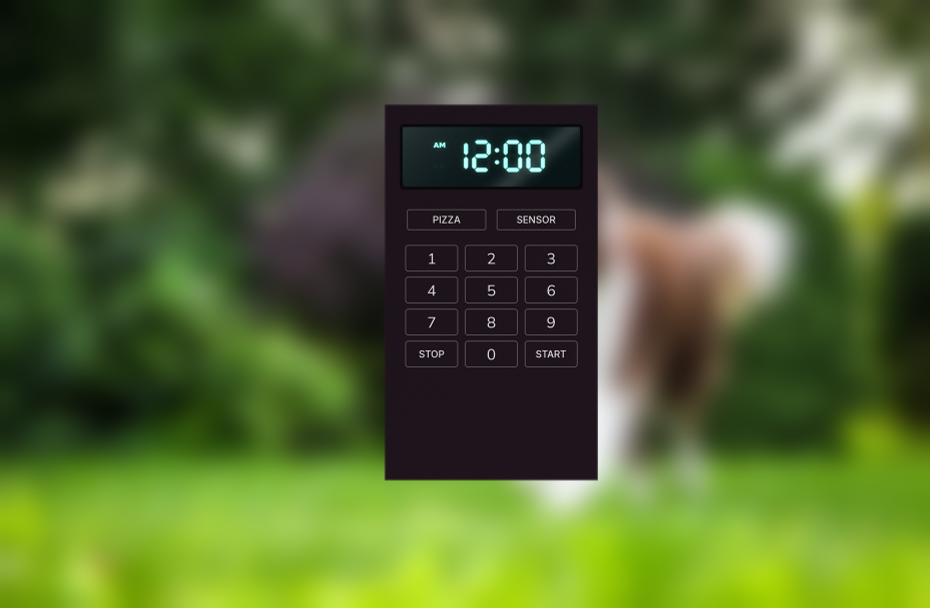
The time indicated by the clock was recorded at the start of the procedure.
12:00
